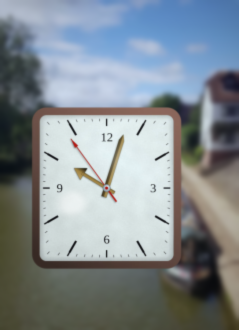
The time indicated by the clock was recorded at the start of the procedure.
10:02:54
